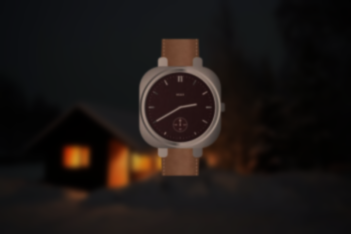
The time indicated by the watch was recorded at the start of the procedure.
2:40
